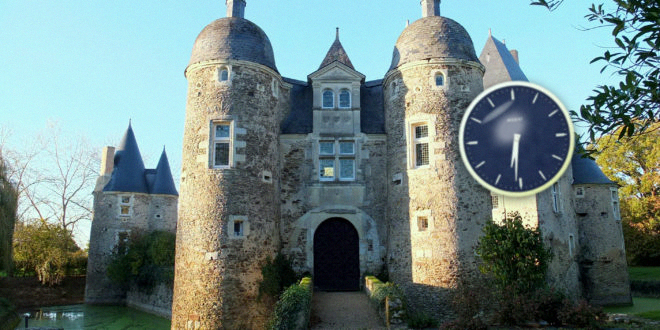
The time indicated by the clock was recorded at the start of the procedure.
6:31
